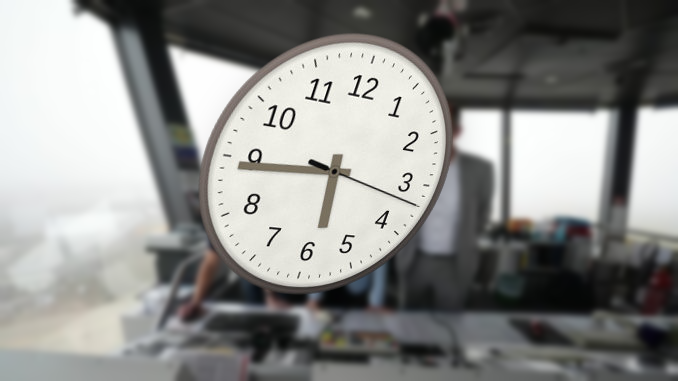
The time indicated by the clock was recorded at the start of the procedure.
5:44:17
